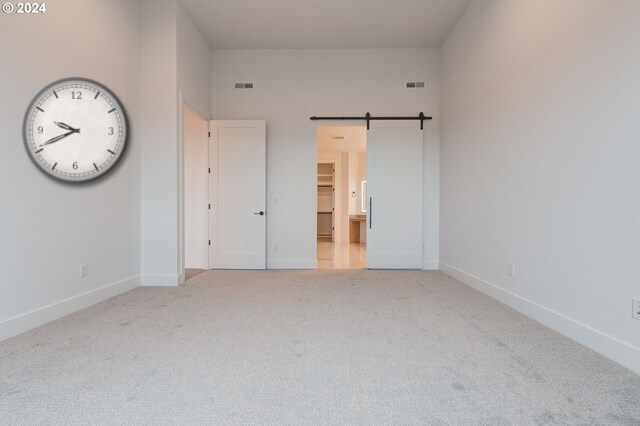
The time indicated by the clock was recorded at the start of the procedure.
9:41
